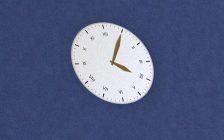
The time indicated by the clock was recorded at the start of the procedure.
4:05
